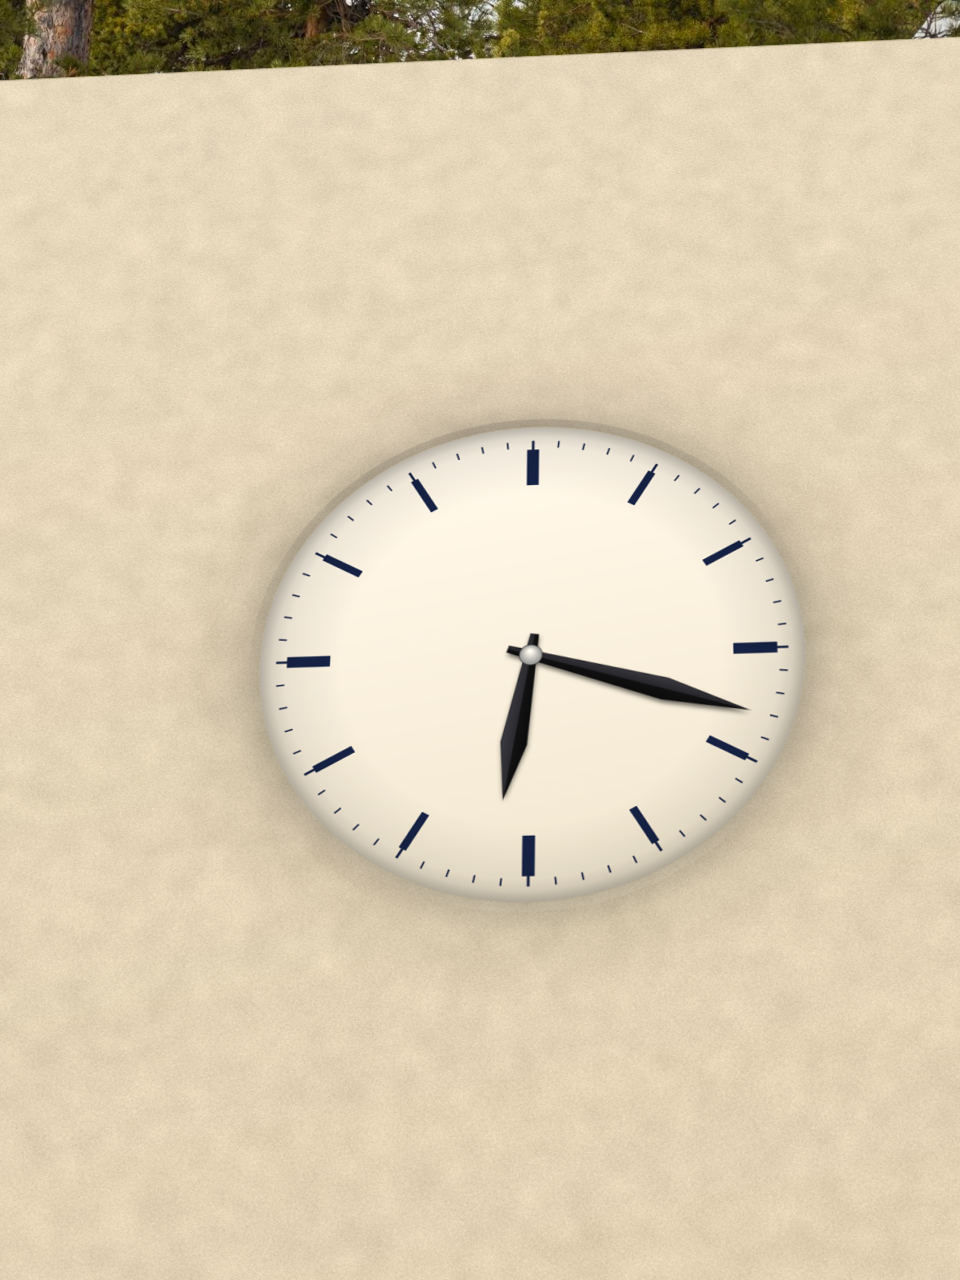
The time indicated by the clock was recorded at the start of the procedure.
6:18
